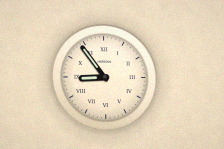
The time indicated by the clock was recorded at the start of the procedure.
8:54
